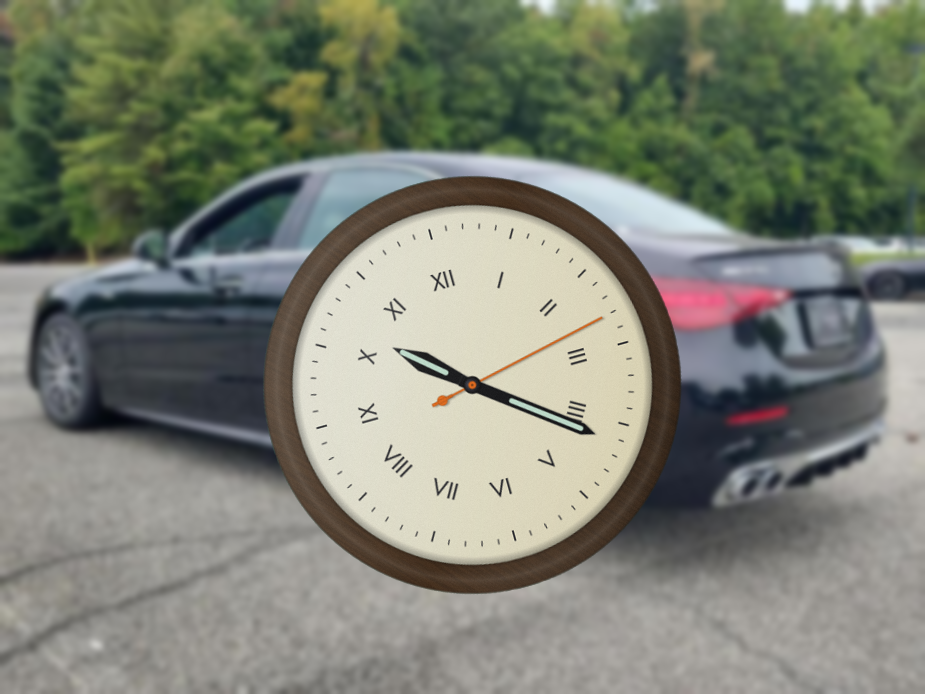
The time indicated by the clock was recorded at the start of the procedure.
10:21:13
